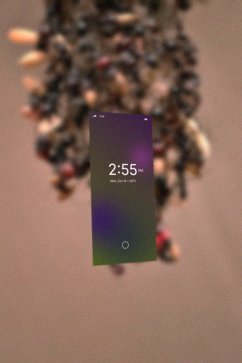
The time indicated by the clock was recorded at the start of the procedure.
2:55
